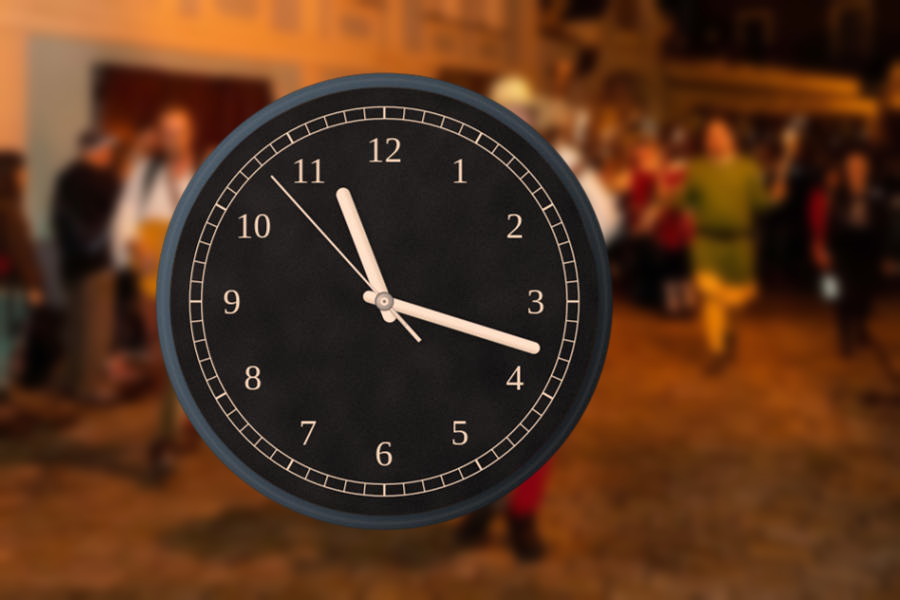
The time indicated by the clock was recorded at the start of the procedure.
11:17:53
